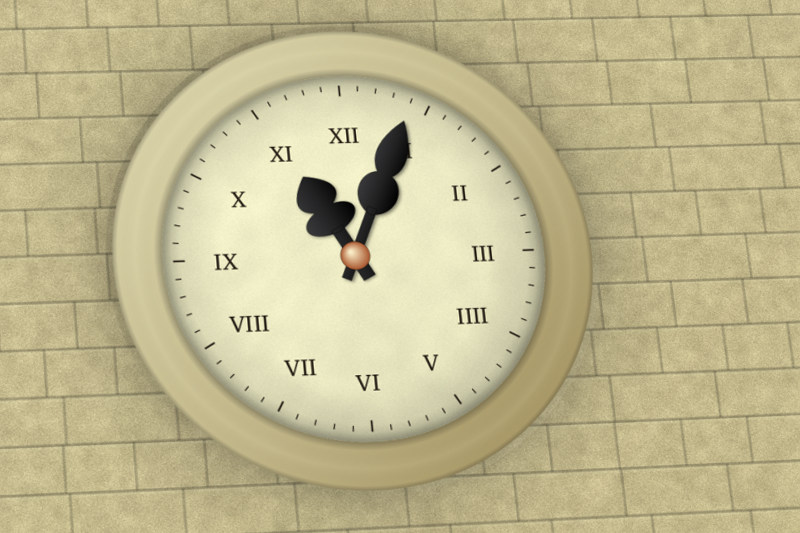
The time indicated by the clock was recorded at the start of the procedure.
11:04
